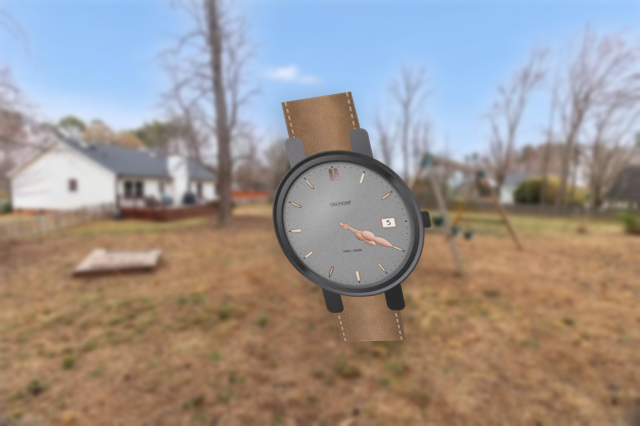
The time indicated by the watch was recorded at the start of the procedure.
4:20
